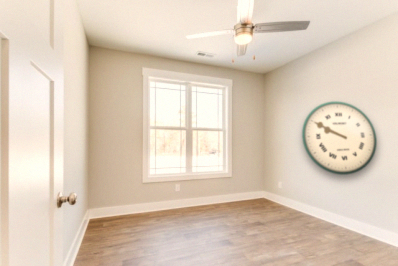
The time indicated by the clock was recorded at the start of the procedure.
9:50
